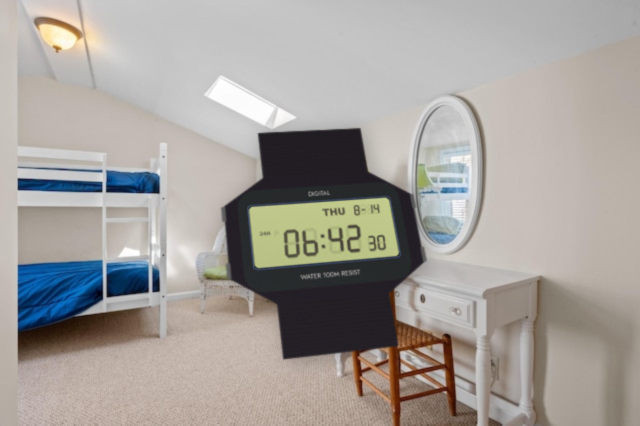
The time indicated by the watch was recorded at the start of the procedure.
6:42:30
